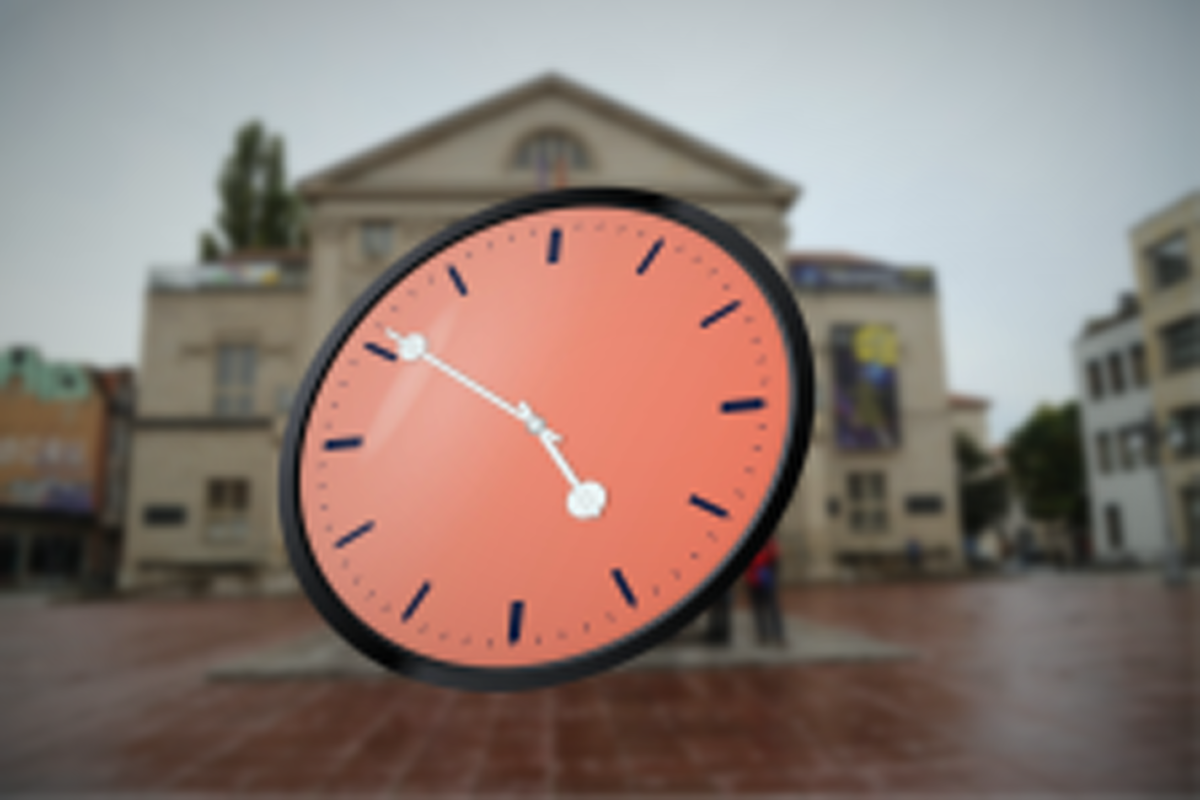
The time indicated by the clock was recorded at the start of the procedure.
4:51
